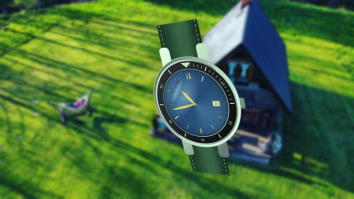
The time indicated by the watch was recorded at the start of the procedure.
10:43
